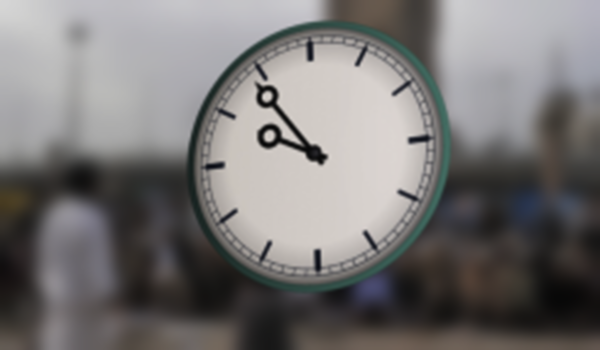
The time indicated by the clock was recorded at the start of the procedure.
9:54
